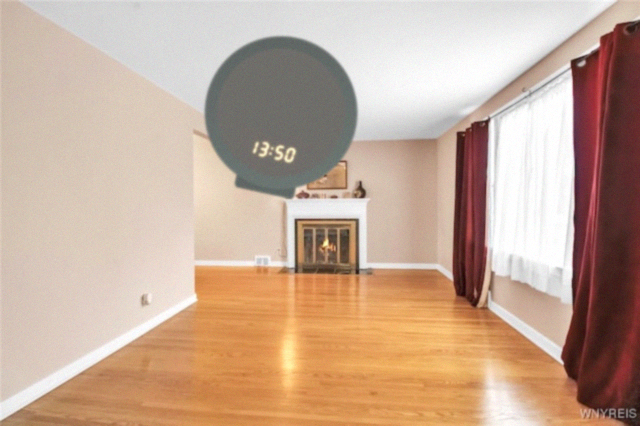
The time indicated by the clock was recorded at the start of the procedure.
13:50
